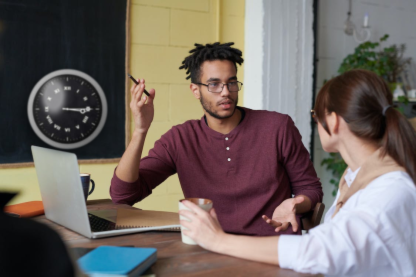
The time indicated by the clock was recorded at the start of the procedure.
3:15
